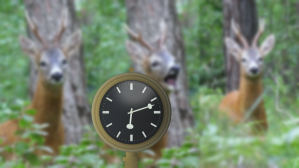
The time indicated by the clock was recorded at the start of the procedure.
6:12
